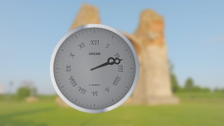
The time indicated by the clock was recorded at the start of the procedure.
2:12
